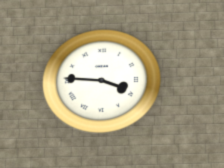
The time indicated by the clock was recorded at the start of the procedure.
3:46
